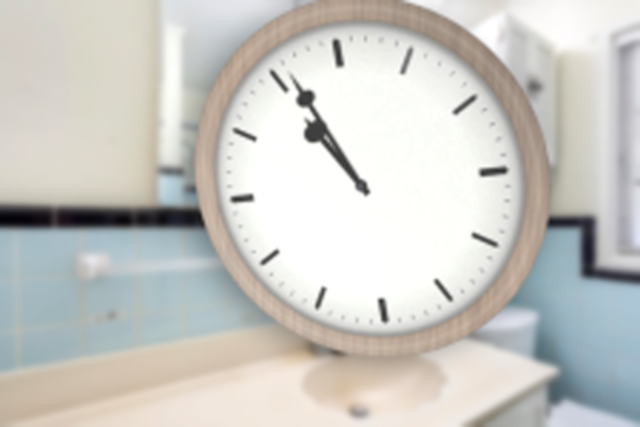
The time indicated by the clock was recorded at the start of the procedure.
10:56
